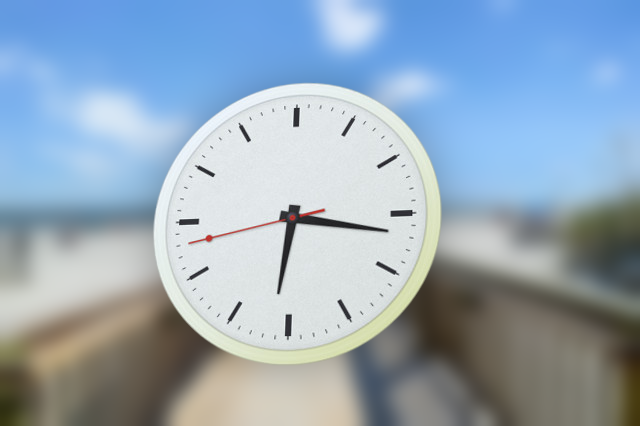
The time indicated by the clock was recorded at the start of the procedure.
6:16:43
